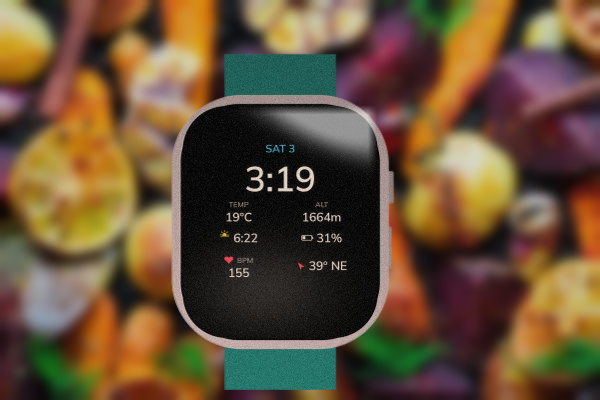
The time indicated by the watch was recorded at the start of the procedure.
3:19
